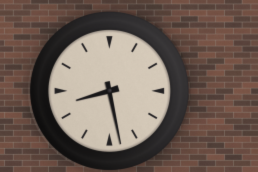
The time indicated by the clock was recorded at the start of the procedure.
8:28
